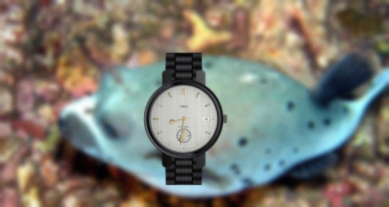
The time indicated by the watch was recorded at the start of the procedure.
8:31
